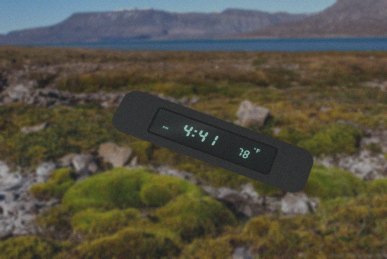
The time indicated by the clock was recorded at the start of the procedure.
4:41
